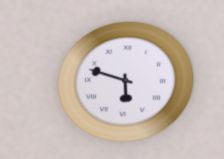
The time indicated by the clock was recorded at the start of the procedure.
5:48
